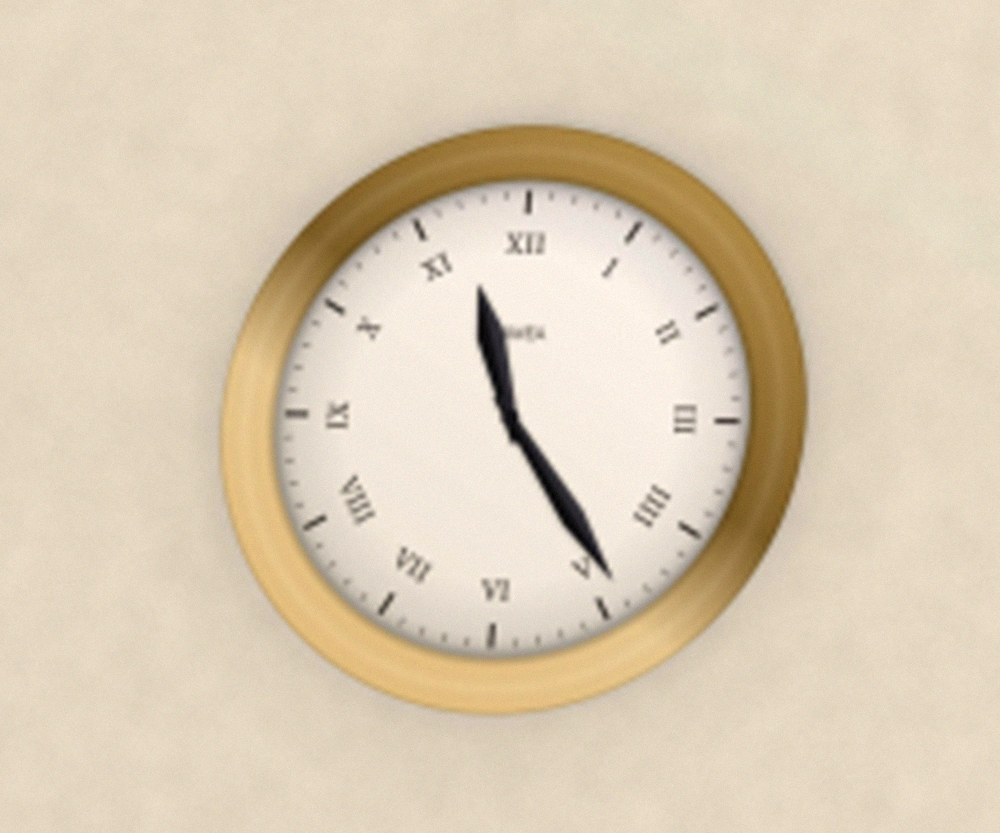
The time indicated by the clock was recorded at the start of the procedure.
11:24
